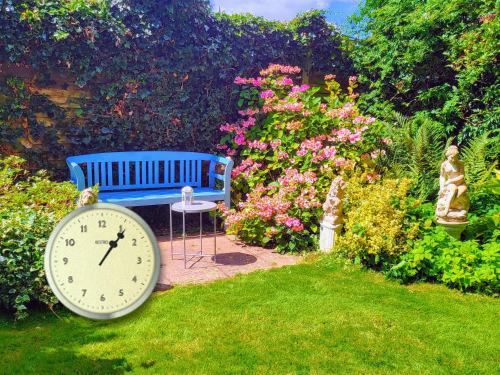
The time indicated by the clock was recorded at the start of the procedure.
1:06
